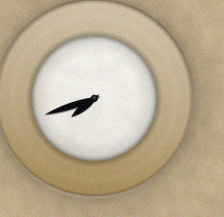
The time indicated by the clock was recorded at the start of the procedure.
7:42
